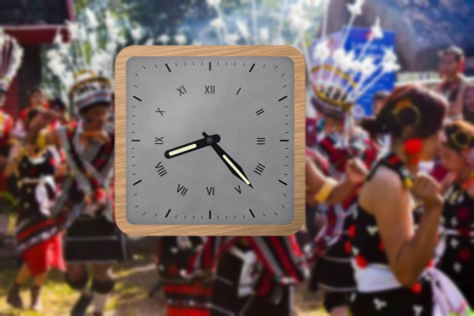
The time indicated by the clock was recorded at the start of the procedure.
8:23
